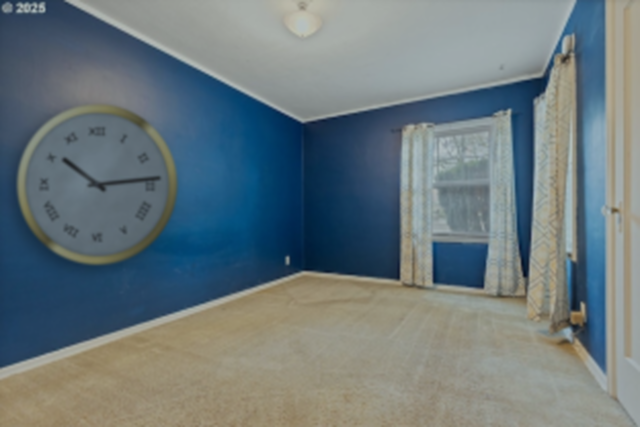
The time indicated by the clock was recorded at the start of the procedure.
10:14
